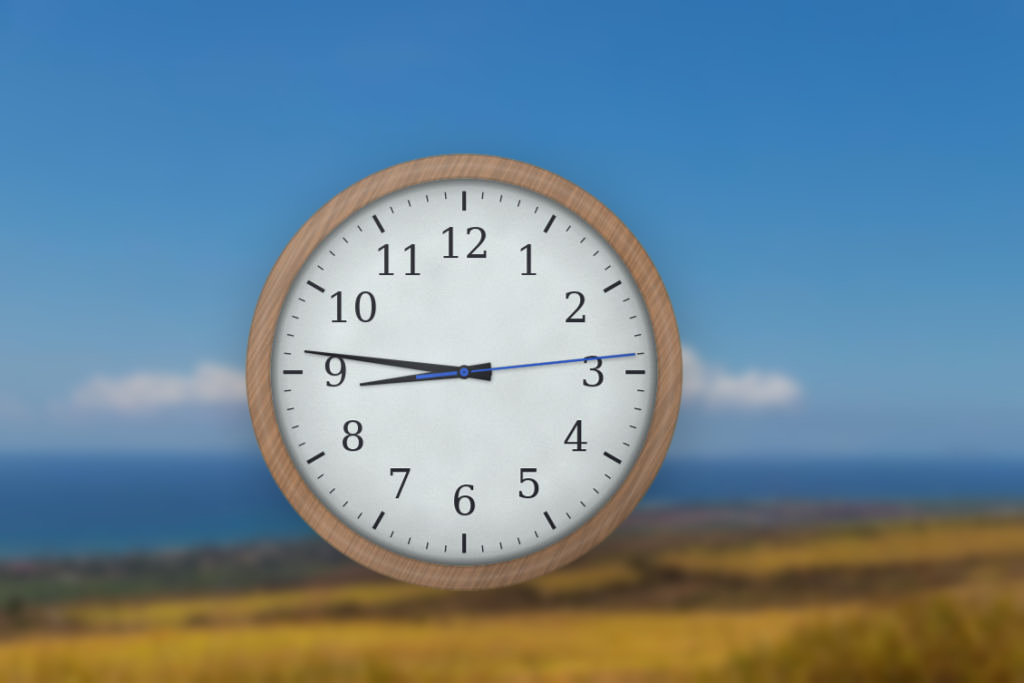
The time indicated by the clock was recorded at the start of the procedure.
8:46:14
